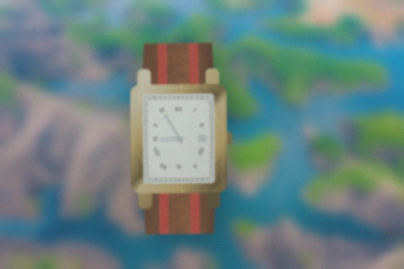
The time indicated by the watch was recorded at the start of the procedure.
8:55
